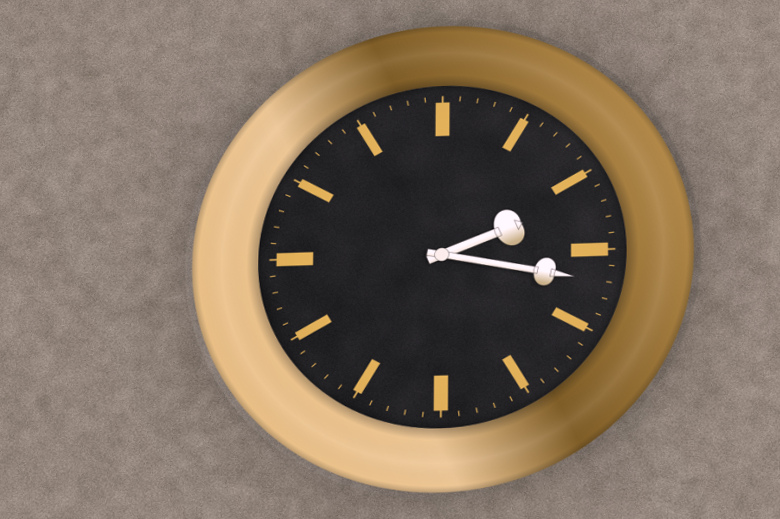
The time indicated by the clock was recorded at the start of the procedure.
2:17
